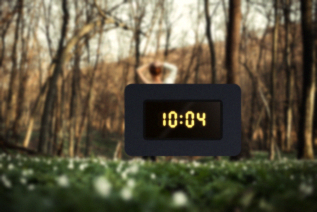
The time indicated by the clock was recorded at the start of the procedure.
10:04
